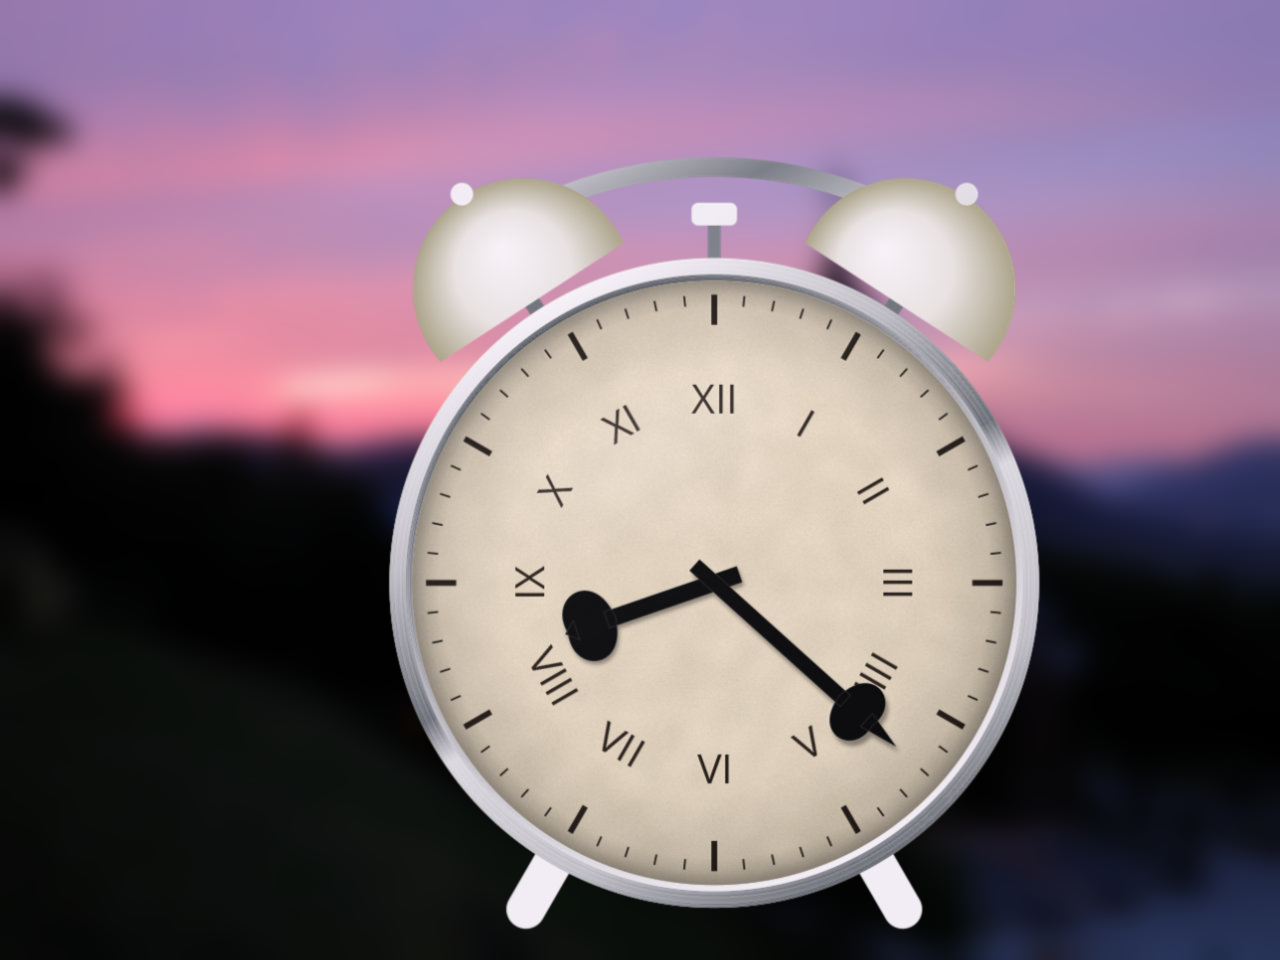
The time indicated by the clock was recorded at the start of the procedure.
8:22
